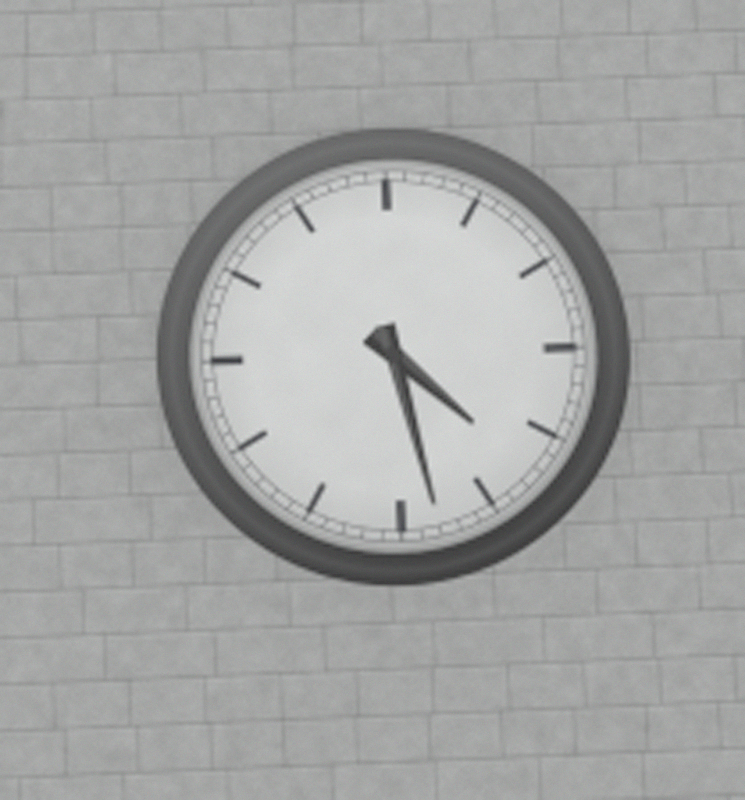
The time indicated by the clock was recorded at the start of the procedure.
4:28
